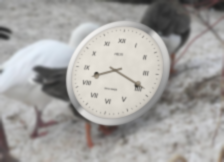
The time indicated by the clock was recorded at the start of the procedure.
8:19
